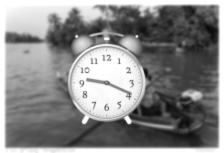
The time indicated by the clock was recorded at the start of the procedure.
9:19
